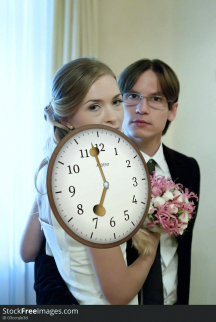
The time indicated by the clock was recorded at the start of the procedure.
6:58
